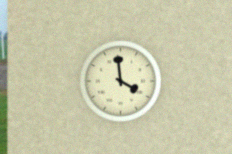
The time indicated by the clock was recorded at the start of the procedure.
3:59
